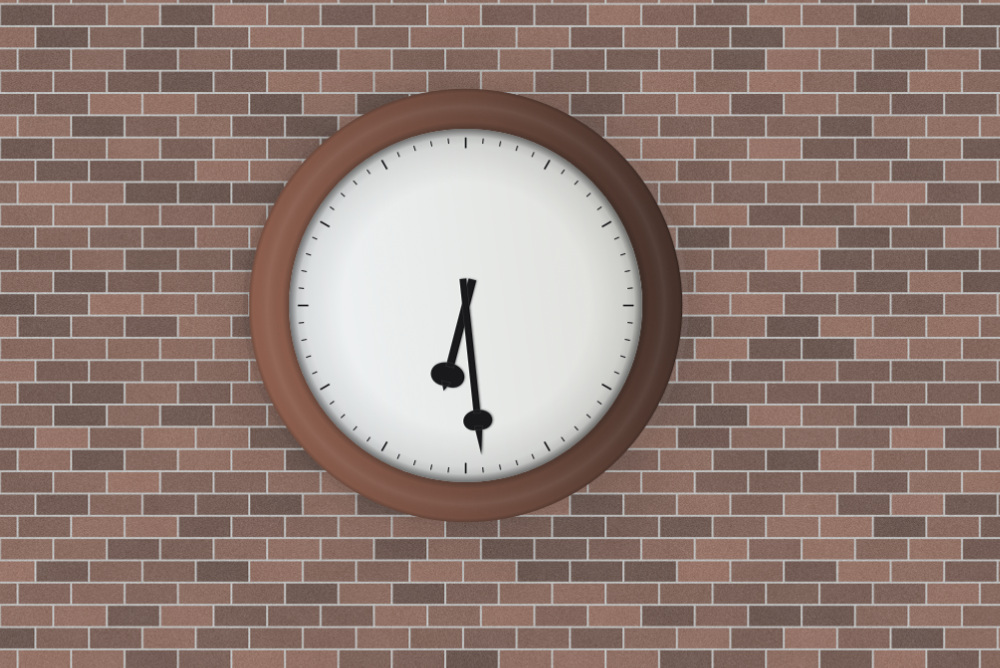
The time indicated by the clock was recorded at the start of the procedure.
6:29
